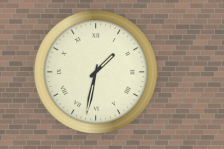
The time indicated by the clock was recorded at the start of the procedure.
1:32
